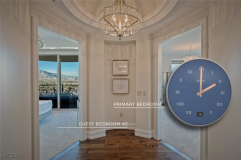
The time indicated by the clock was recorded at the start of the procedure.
2:00
